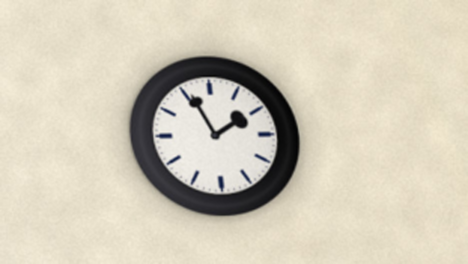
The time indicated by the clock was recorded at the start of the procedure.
1:56
